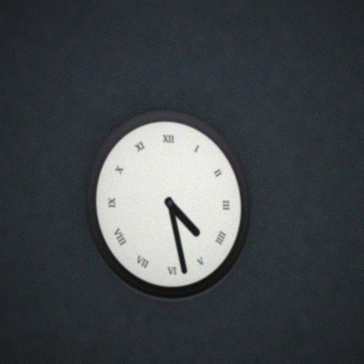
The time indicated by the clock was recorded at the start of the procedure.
4:28
